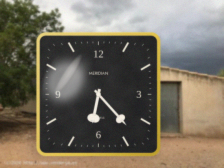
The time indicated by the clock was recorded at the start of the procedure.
6:23
